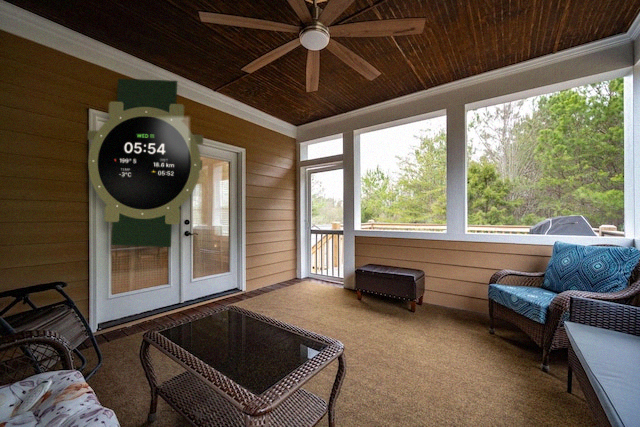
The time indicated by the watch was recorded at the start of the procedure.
5:54
